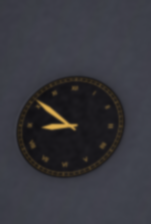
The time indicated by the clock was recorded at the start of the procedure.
8:51
